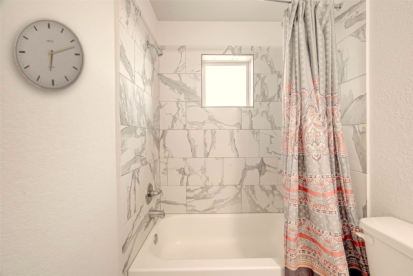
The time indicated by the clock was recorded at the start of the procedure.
6:12
